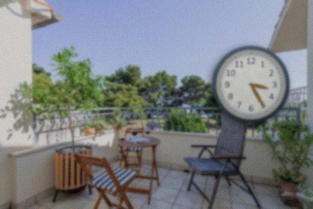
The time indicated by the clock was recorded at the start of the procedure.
3:25
